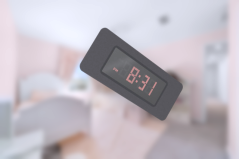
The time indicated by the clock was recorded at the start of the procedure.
8:31
